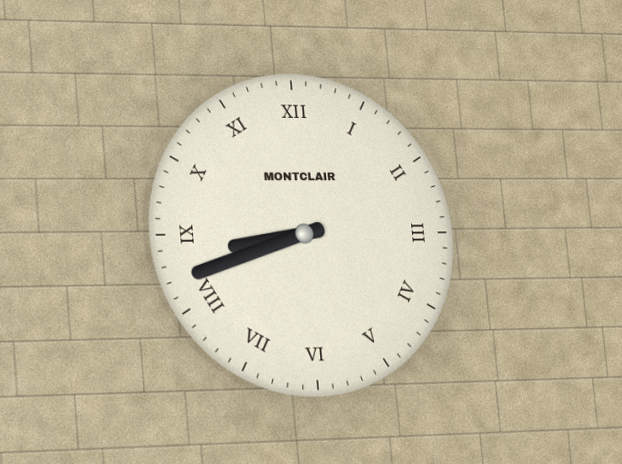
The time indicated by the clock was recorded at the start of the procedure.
8:42
